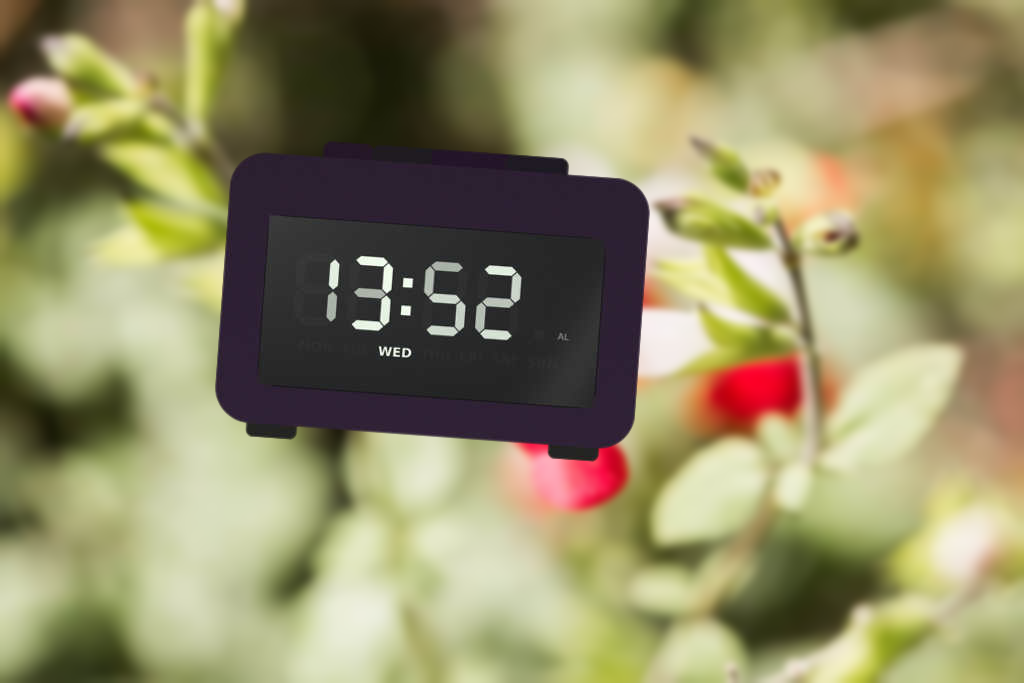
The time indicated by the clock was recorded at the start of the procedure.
13:52
